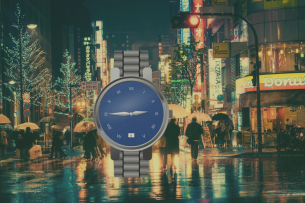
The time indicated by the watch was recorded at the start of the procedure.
2:45
